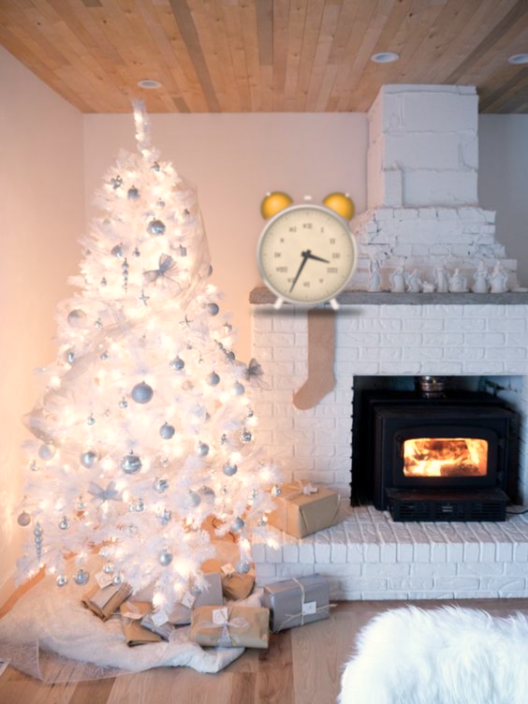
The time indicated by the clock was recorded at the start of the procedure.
3:34
